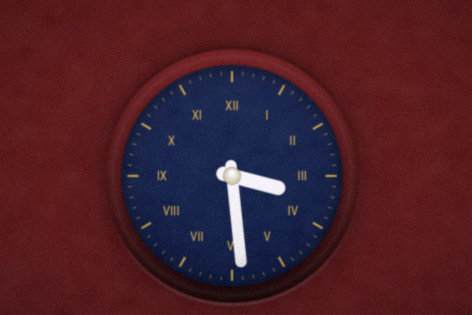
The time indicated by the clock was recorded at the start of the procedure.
3:29
